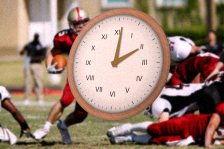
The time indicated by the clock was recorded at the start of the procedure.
2:01
